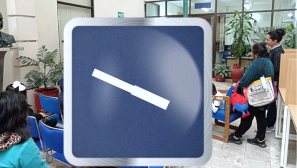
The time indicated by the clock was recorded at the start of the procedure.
3:49
